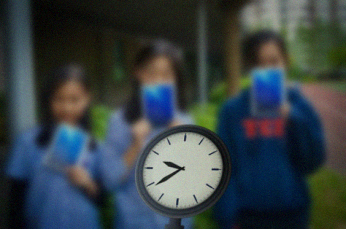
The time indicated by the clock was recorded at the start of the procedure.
9:39
